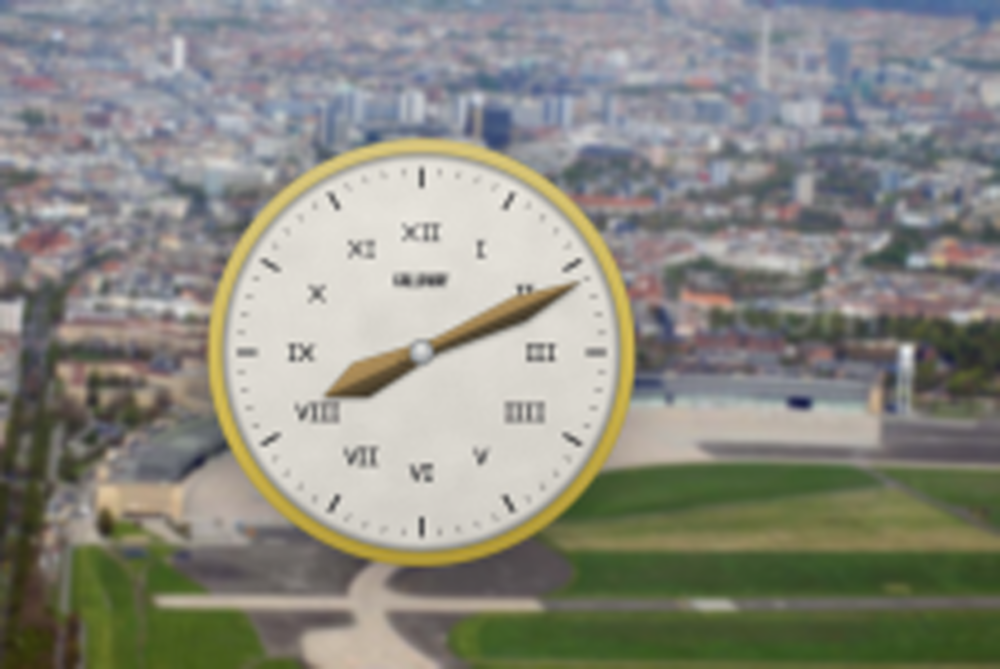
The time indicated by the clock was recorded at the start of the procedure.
8:11
